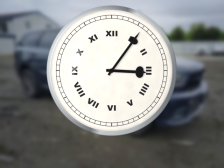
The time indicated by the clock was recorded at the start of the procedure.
3:06
